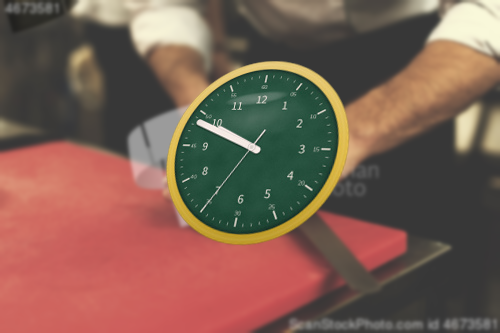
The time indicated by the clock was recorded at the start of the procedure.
9:48:35
